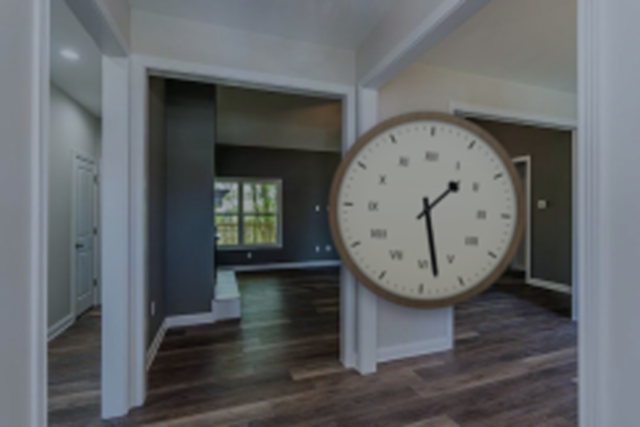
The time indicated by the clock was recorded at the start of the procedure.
1:28
